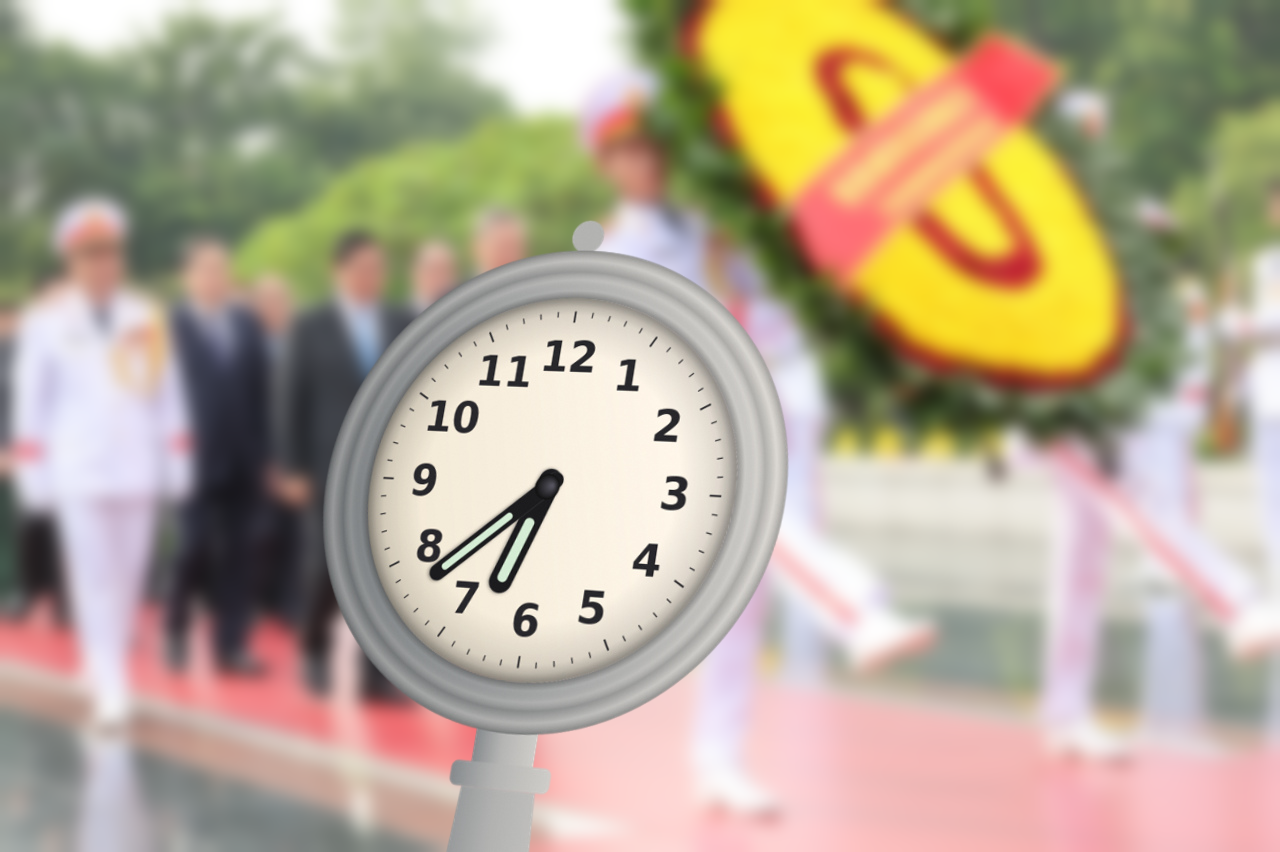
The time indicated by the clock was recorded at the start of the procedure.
6:38
